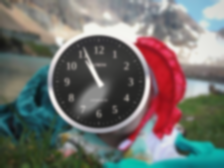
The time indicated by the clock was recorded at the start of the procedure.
10:56
